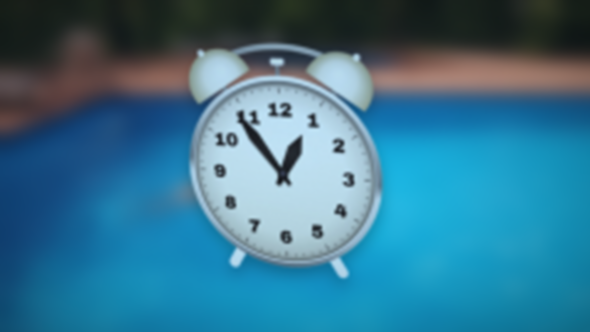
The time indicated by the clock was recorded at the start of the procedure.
12:54
